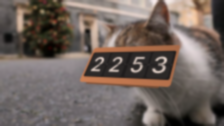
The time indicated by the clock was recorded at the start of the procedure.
22:53
